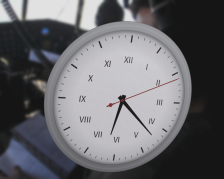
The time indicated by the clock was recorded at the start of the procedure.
6:22:11
